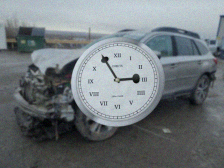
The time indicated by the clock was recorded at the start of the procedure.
2:55
